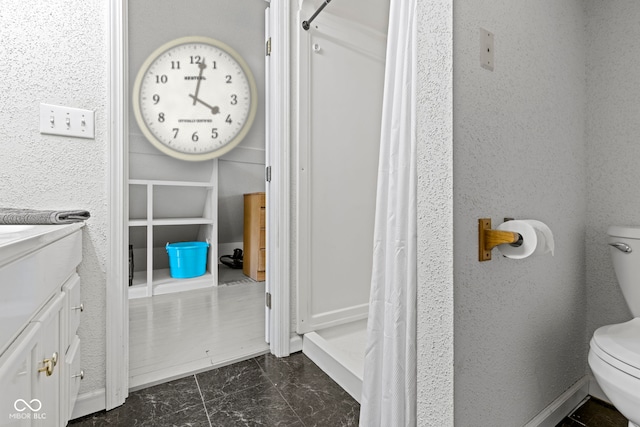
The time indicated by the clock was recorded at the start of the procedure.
4:02
